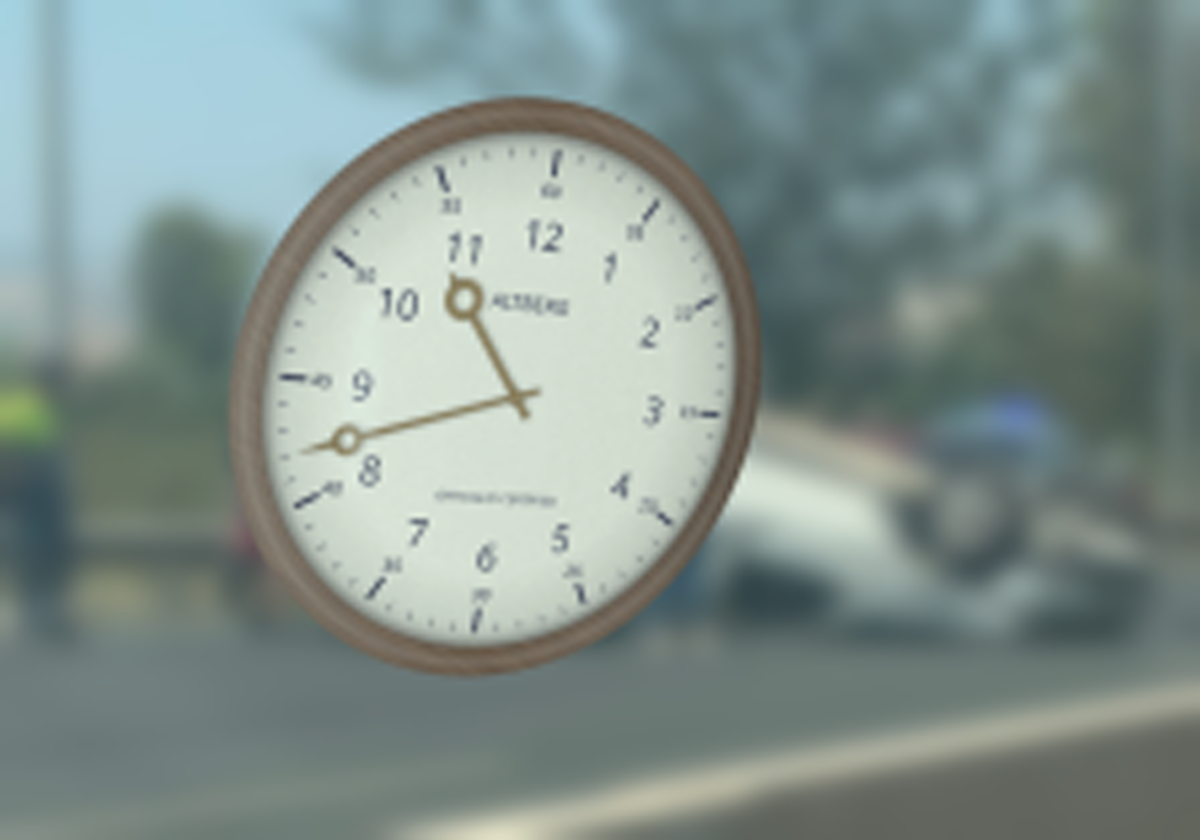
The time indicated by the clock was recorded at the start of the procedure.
10:42
